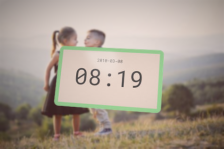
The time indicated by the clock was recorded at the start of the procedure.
8:19
